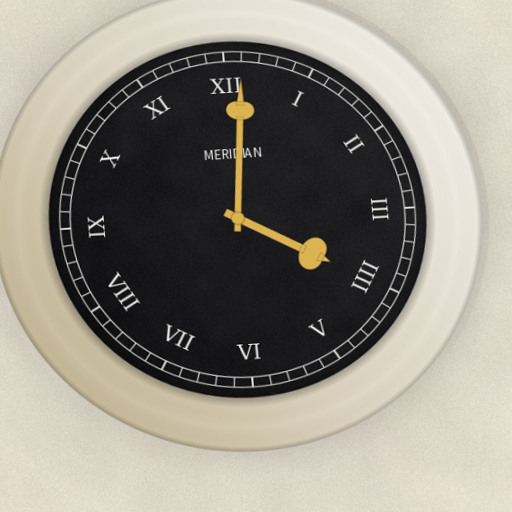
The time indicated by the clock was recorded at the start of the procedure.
4:01
